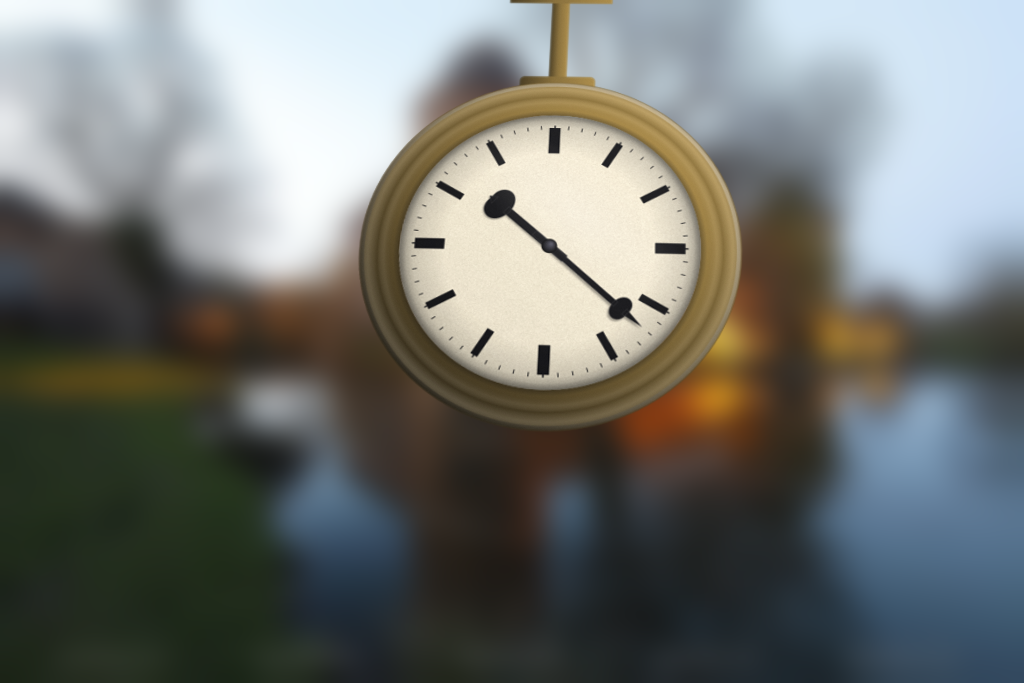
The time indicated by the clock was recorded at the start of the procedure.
10:22
